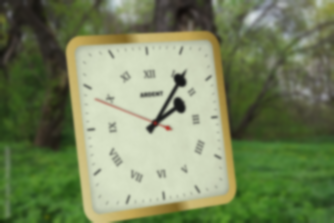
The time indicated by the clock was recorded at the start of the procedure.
2:06:49
